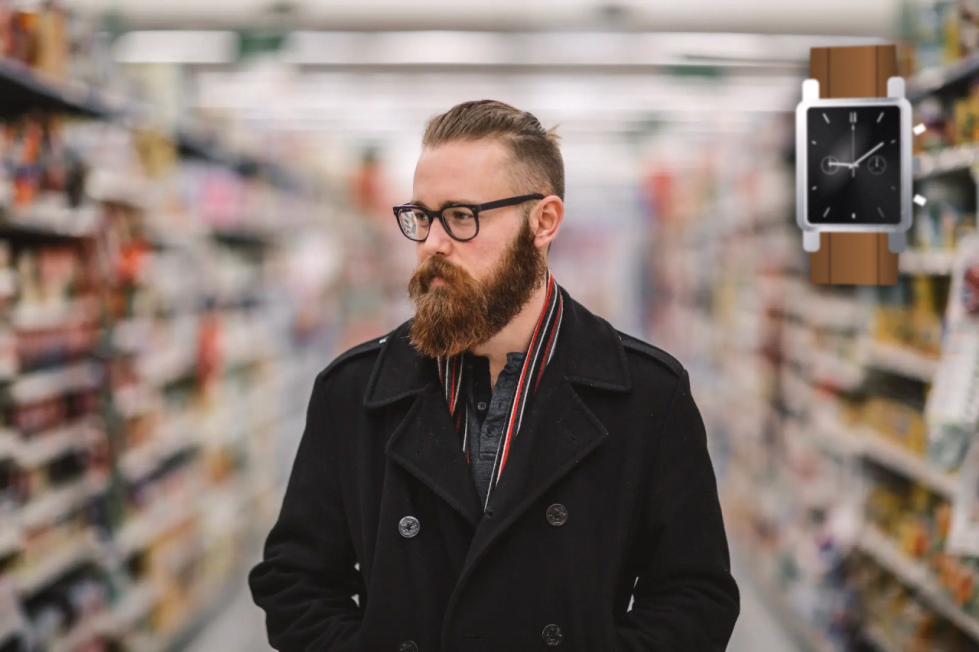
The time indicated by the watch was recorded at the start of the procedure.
9:09
